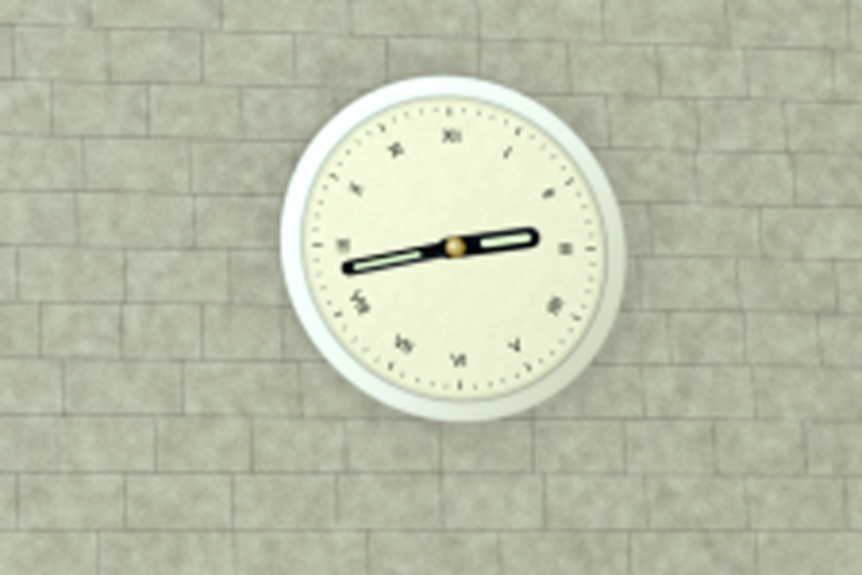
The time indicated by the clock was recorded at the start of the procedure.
2:43
